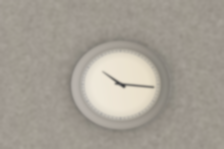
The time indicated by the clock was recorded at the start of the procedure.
10:16
